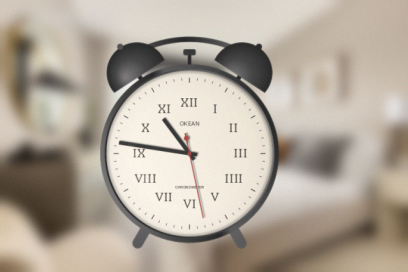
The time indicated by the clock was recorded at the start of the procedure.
10:46:28
